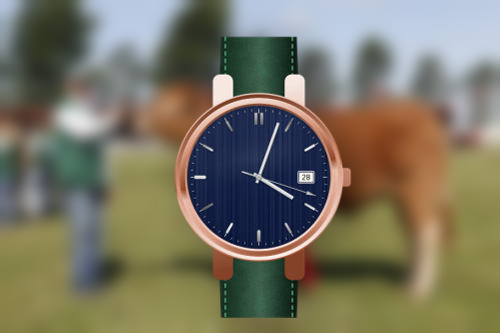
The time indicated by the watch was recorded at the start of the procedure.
4:03:18
